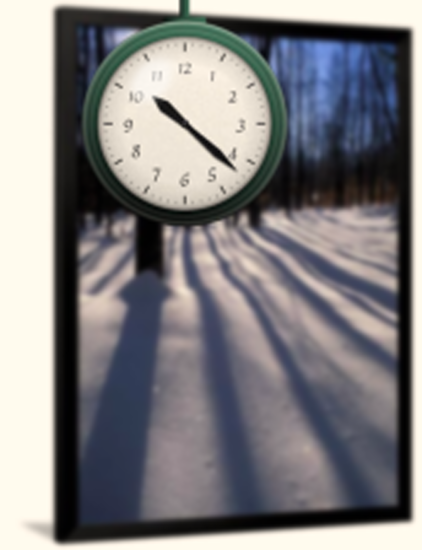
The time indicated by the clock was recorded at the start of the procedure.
10:22
